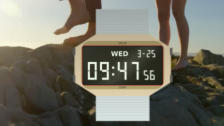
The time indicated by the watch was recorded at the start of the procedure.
9:47:56
